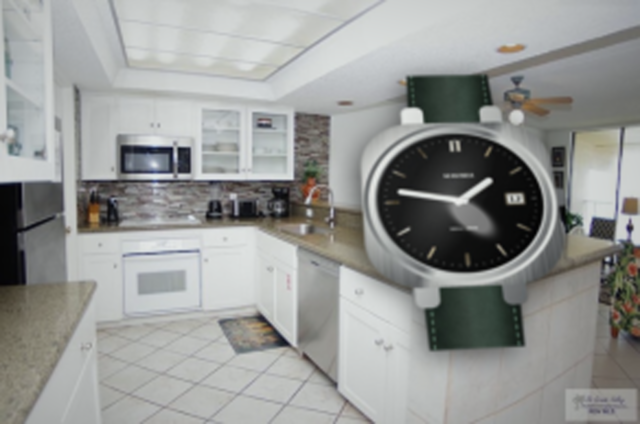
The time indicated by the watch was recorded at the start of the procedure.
1:47
